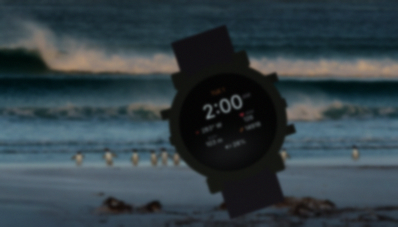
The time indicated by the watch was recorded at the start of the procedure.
2:00
